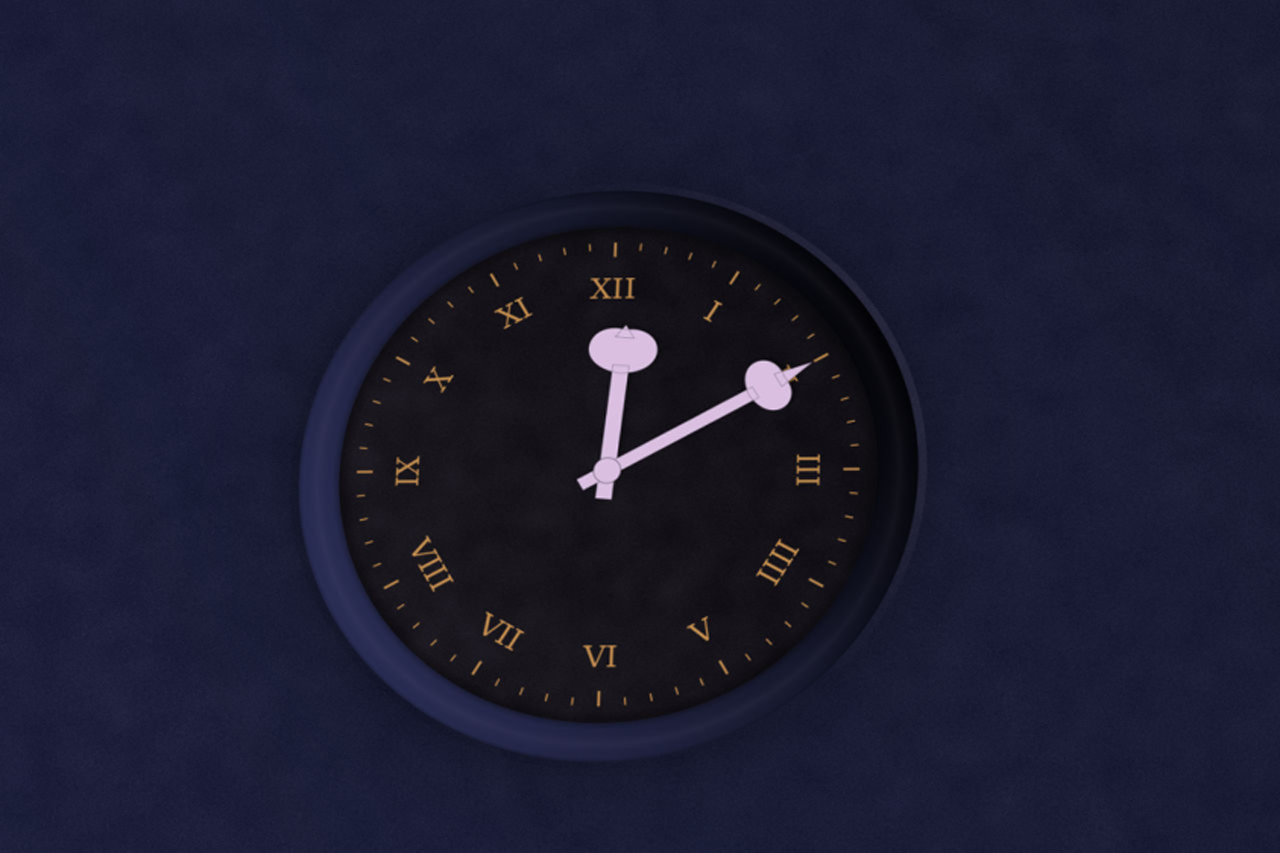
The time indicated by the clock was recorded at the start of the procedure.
12:10
